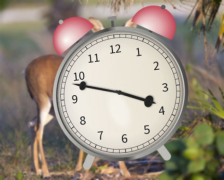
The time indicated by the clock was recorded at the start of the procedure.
3:48
